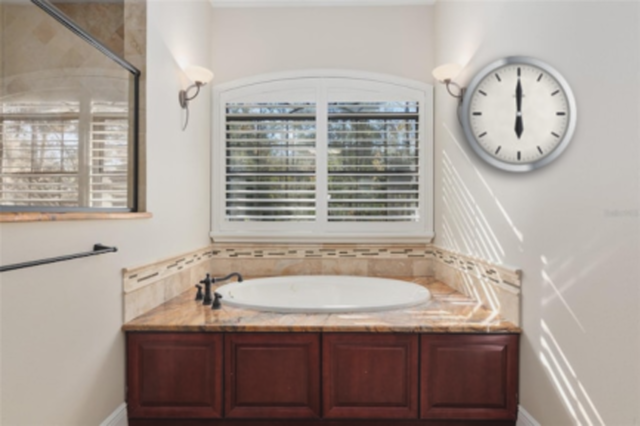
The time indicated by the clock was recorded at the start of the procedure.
6:00
